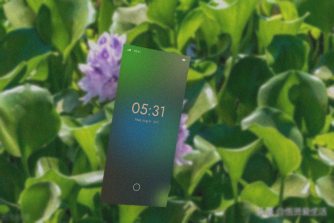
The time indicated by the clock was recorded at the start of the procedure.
5:31
